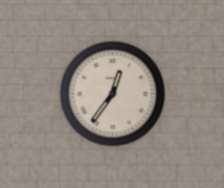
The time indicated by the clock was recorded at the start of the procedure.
12:36
